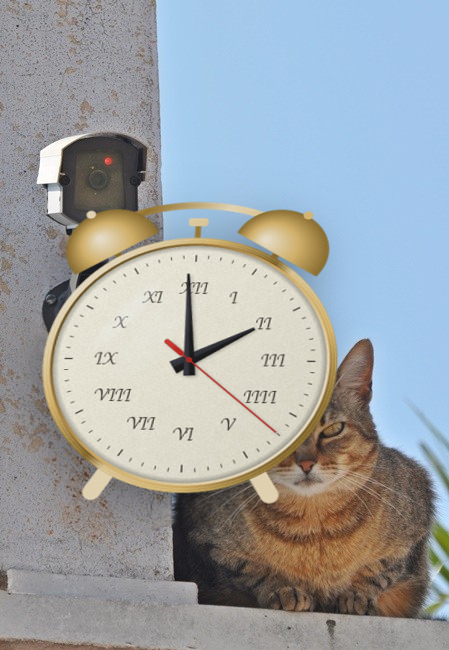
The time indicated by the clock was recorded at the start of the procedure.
1:59:22
